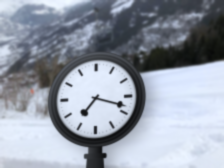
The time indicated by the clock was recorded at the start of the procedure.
7:18
